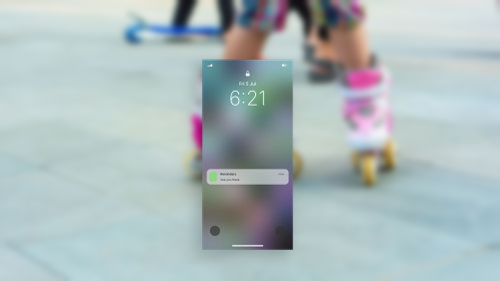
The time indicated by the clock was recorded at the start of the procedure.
6:21
